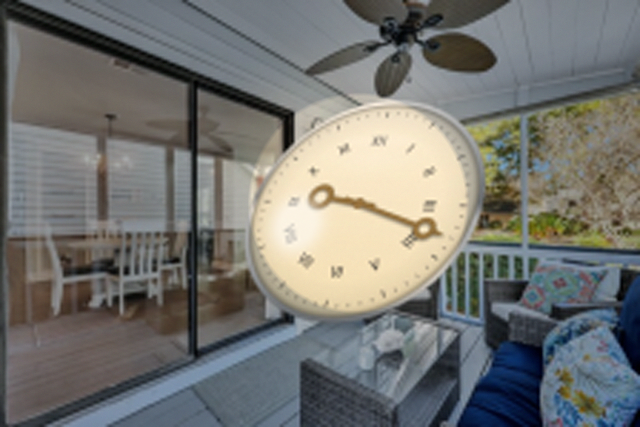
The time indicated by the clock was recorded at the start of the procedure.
9:18
